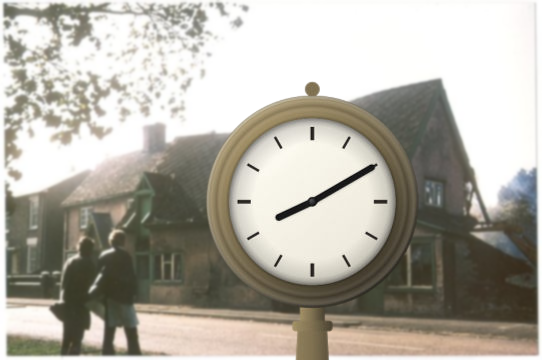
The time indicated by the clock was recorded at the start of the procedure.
8:10
